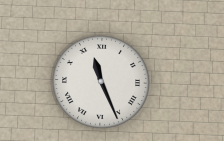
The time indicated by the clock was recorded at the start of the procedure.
11:26
